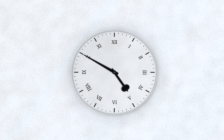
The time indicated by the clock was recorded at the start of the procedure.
4:50
